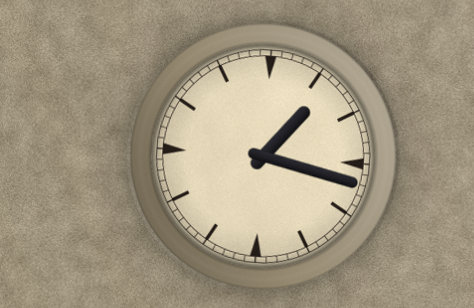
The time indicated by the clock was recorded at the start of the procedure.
1:17
